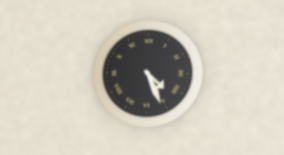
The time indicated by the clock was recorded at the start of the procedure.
4:26
